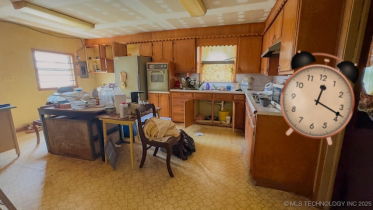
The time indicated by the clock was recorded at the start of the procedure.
12:18
